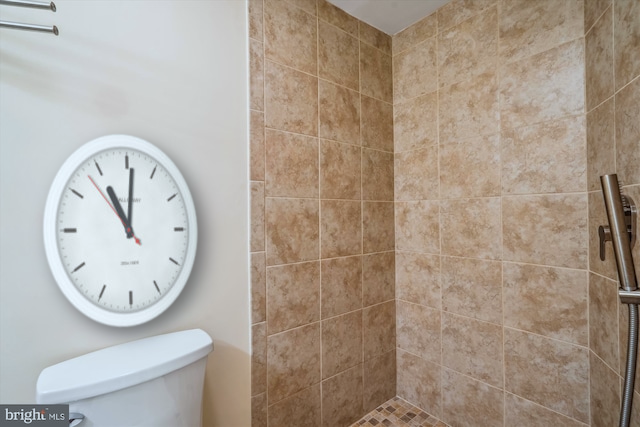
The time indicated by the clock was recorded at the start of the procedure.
11:00:53
